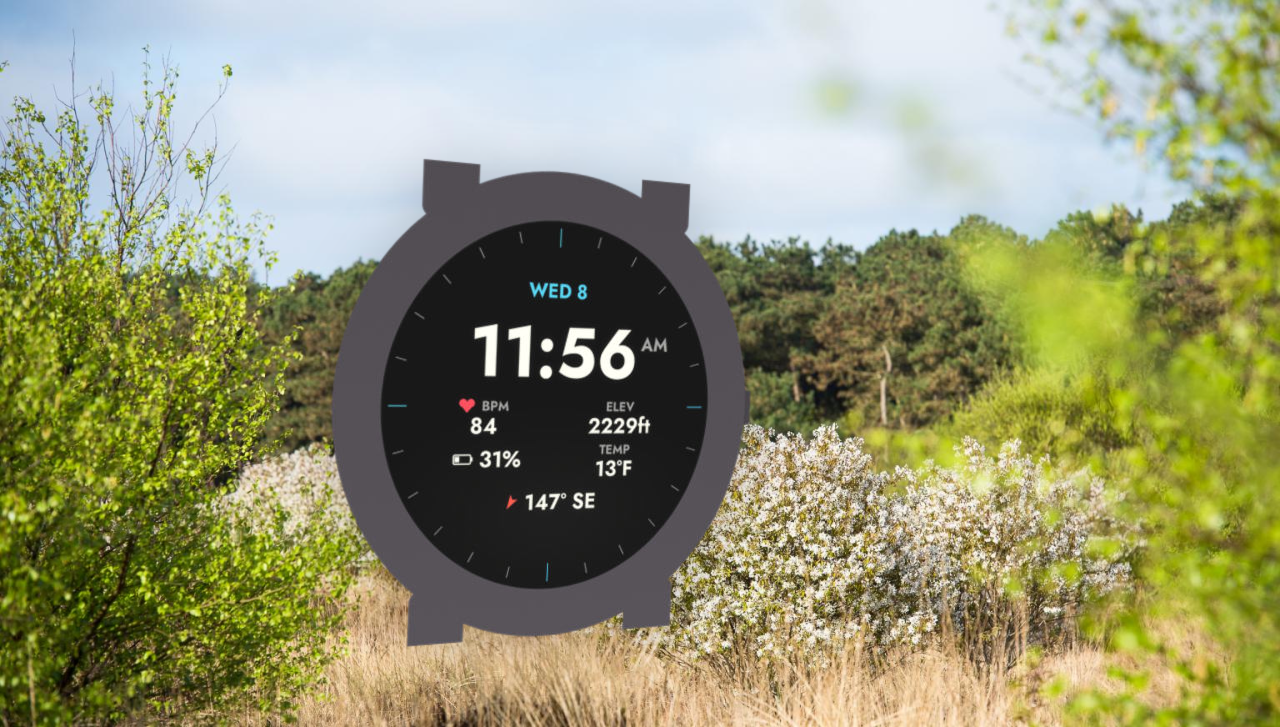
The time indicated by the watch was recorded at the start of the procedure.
11:56
